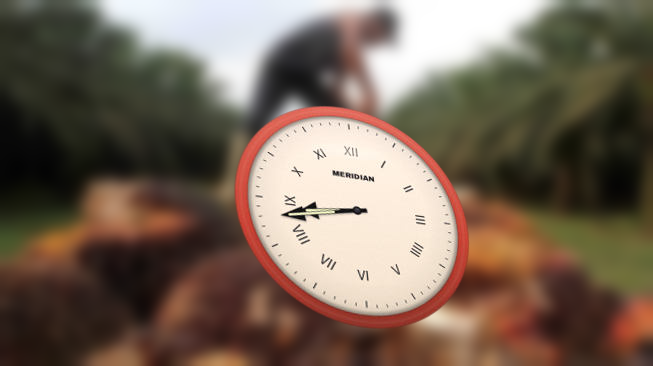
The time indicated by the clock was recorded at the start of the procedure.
8:43
